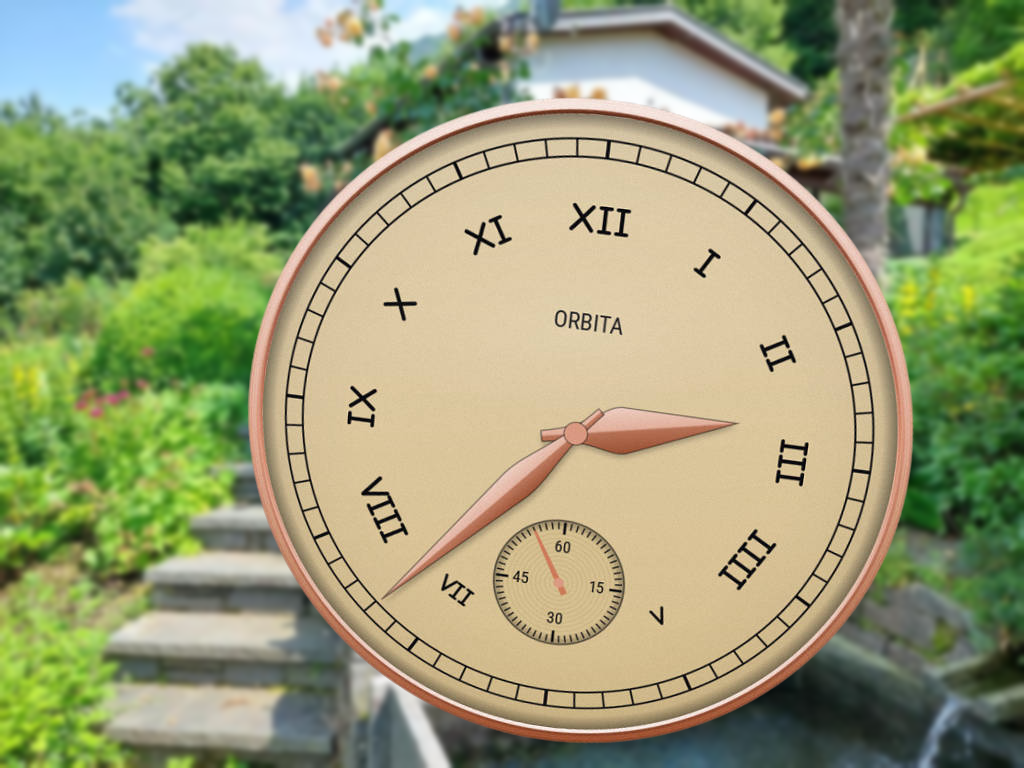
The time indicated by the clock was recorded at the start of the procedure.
2:36:55
